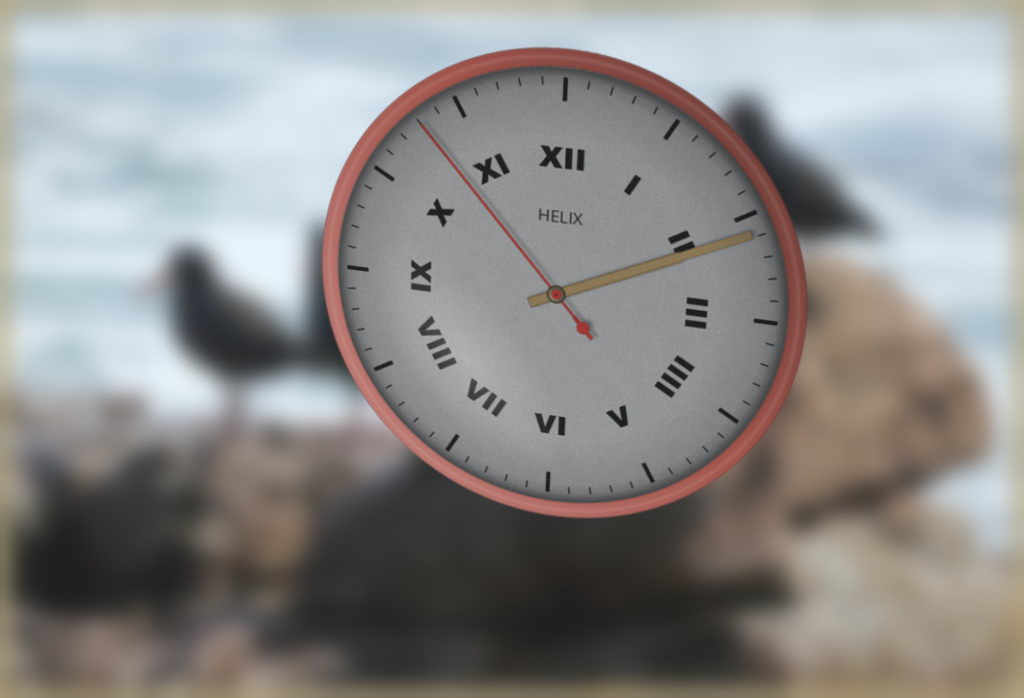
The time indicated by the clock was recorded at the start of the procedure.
2:10:53
